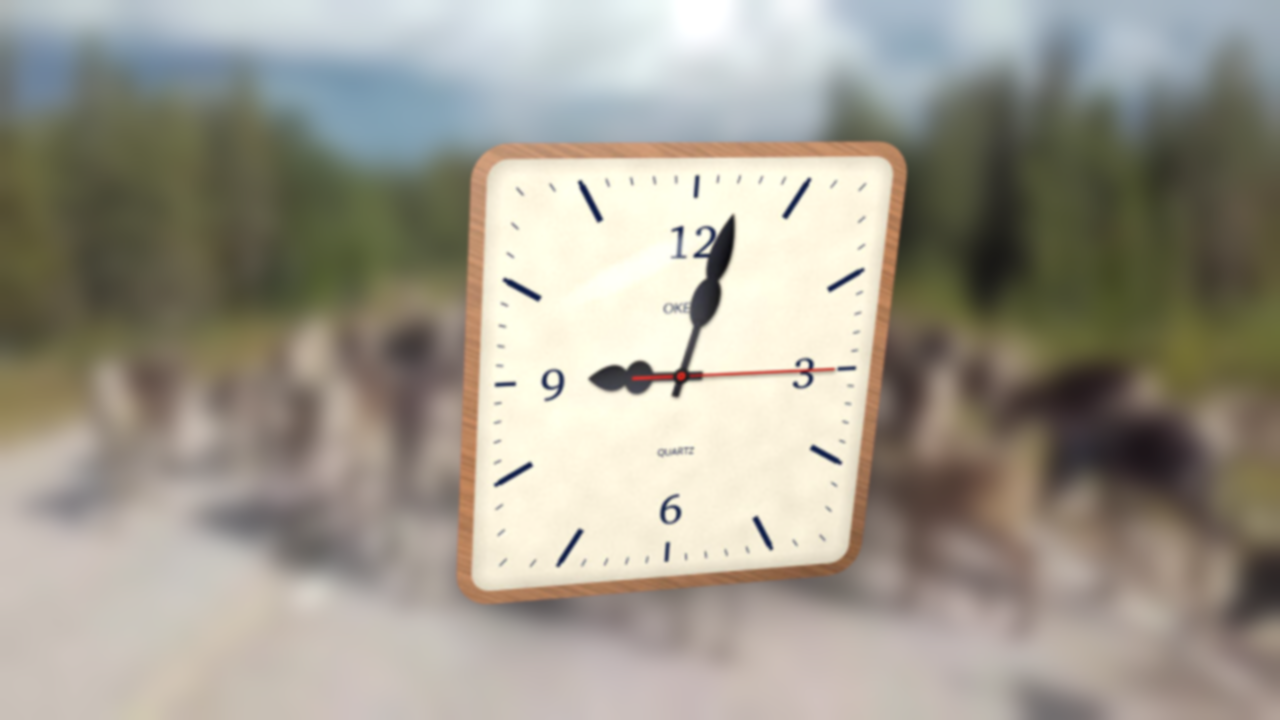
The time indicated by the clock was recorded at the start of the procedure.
9:02:15
